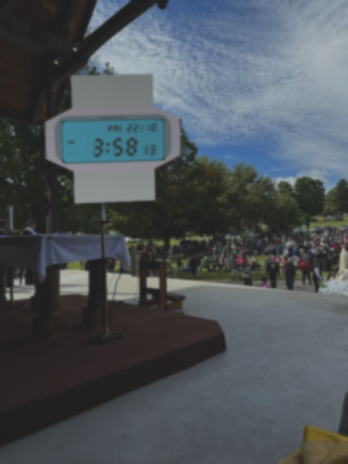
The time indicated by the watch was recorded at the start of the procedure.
3:58
